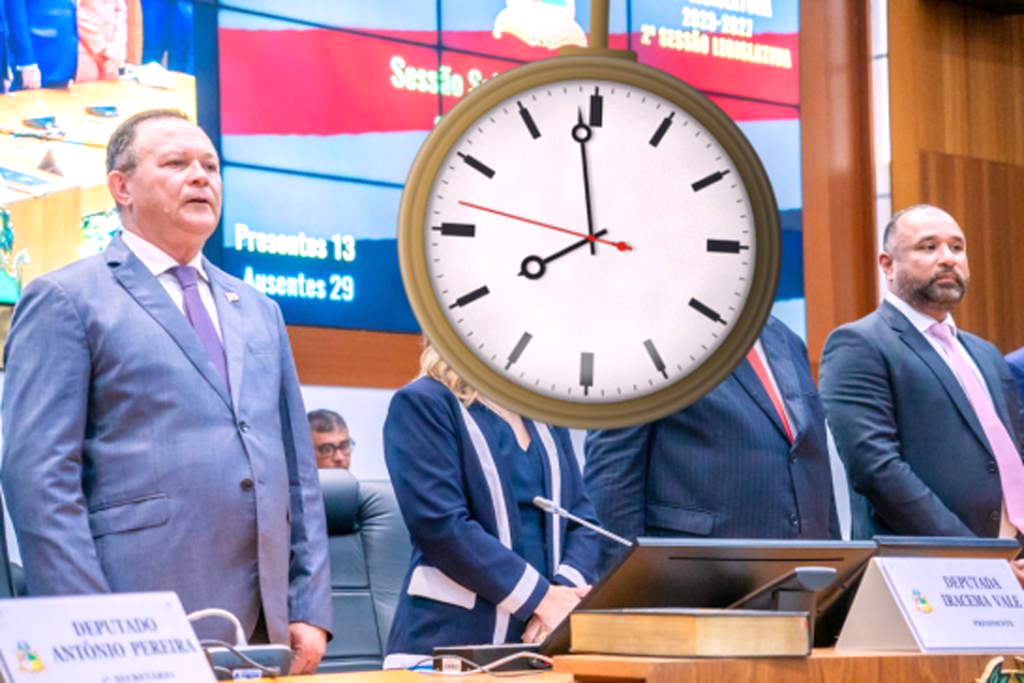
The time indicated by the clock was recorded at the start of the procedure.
7:58:47
